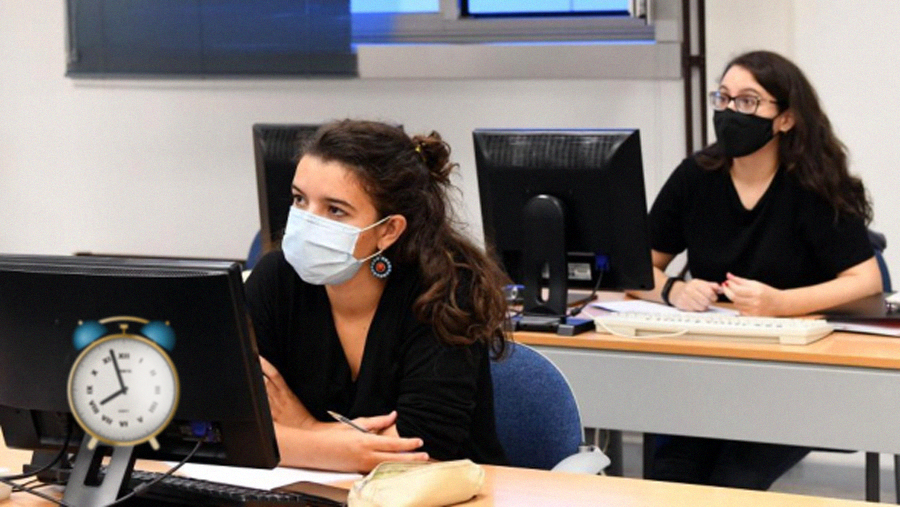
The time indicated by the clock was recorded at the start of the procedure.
7:57
